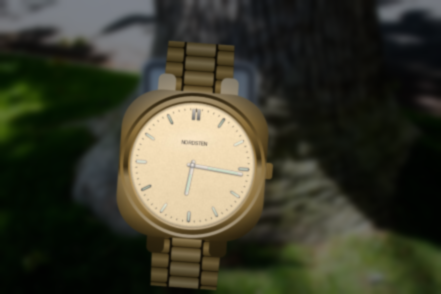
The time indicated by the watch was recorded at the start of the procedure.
6:16
